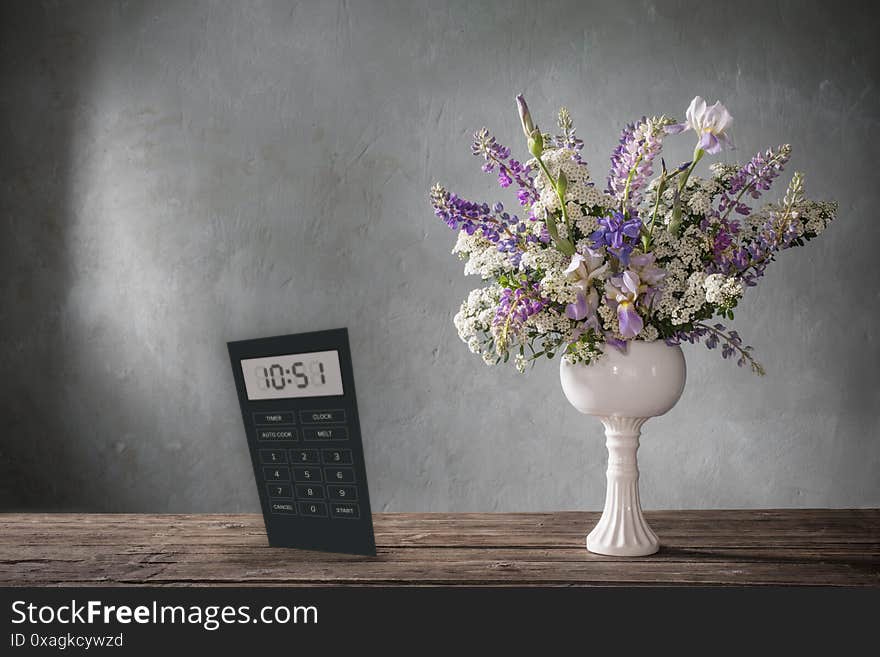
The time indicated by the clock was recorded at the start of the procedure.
10:51
